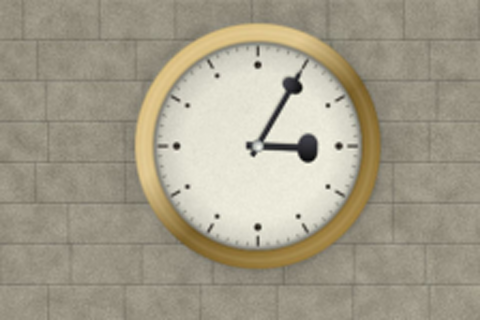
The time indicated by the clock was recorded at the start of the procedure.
3:05
